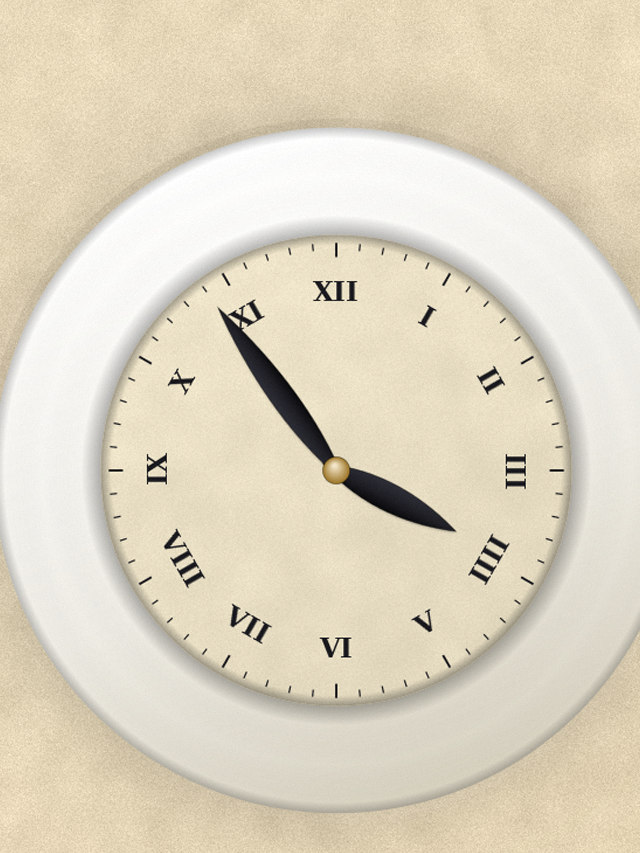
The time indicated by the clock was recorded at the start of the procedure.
3:54
